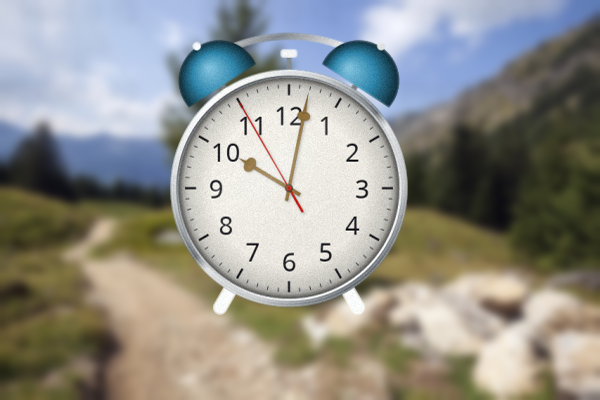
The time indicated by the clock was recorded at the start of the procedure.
10:01:55
